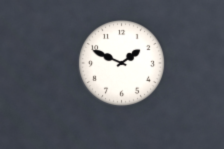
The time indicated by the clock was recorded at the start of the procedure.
1:49
